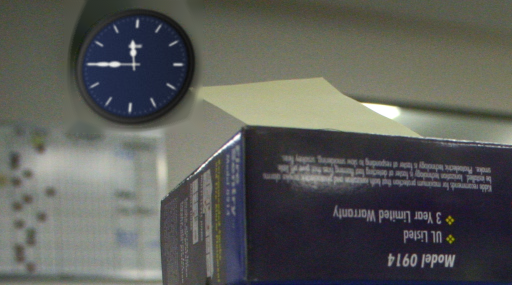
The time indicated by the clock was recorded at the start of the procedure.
11:45
